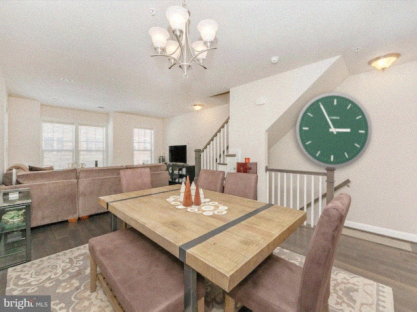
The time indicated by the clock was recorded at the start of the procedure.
2:55
